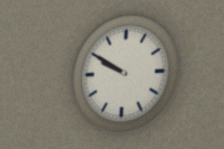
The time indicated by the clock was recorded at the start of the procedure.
9:50
